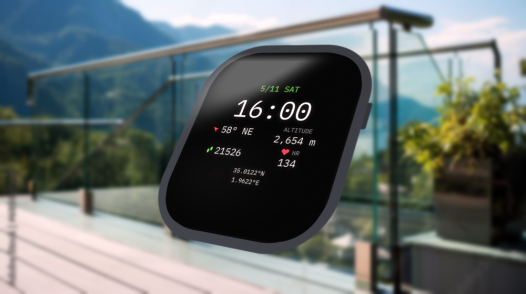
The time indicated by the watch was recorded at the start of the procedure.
16:00
